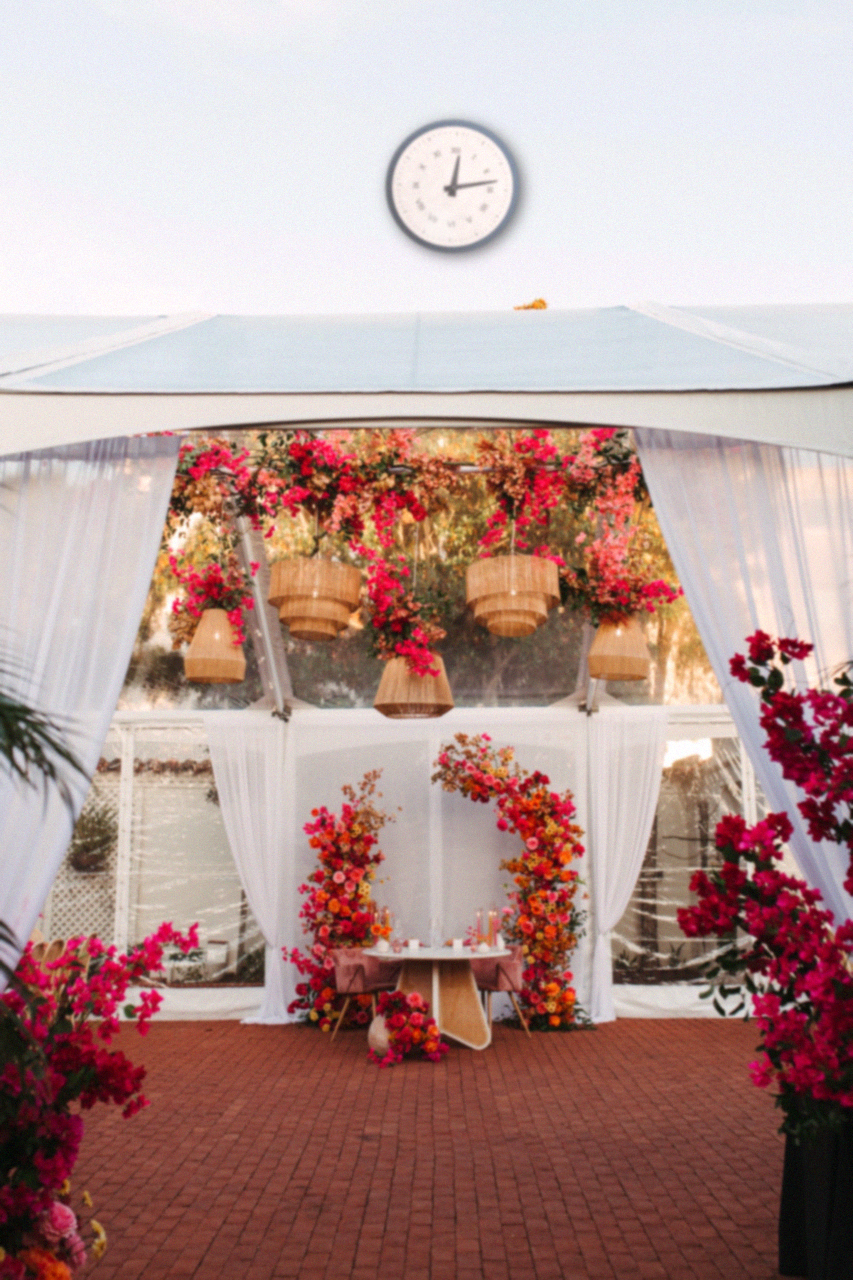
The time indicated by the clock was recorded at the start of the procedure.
12:13
